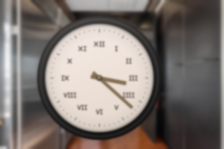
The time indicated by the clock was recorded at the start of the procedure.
3:22
